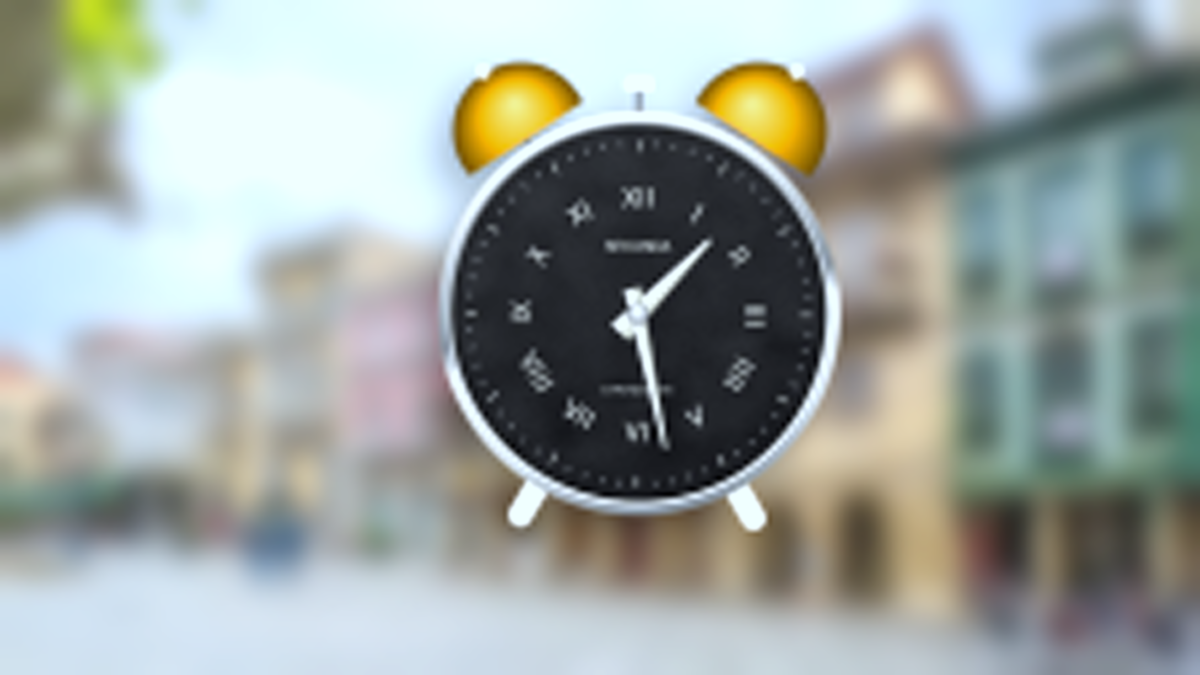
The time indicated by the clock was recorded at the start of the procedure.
1:28
